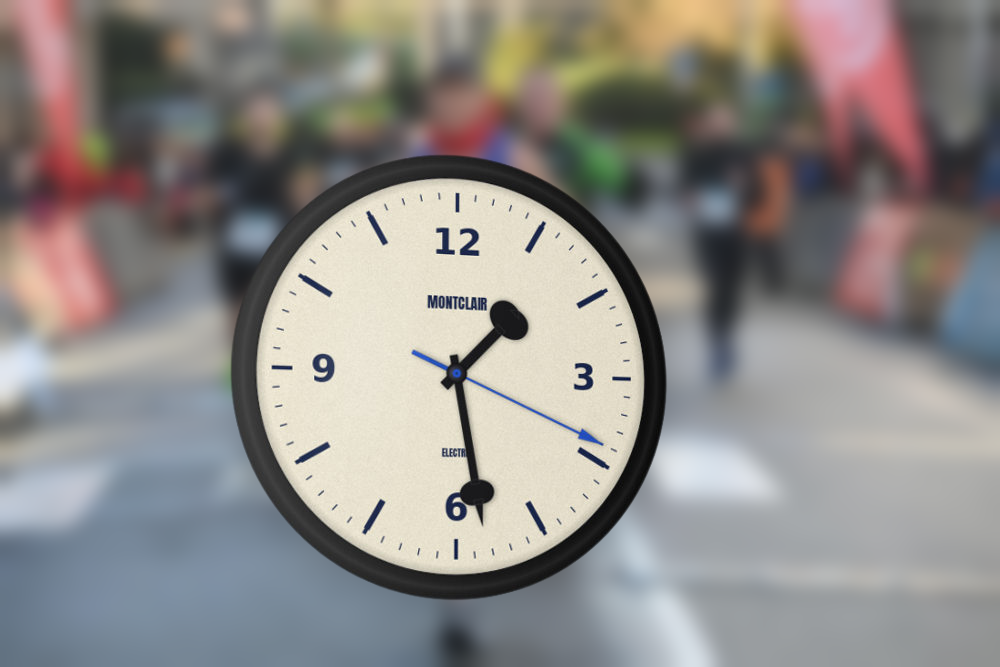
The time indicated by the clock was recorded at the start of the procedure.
1:28:19
